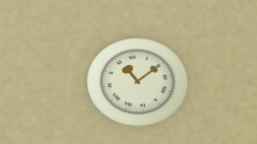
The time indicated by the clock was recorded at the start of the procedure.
11:10
